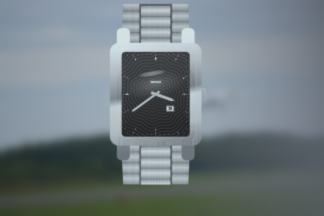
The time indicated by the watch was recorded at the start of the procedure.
3:39
